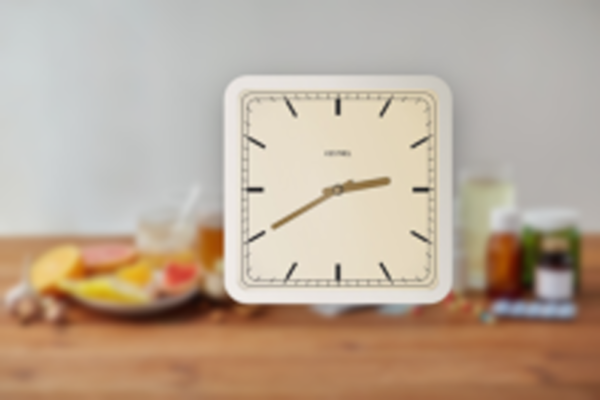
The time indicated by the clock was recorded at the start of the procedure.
2:40
